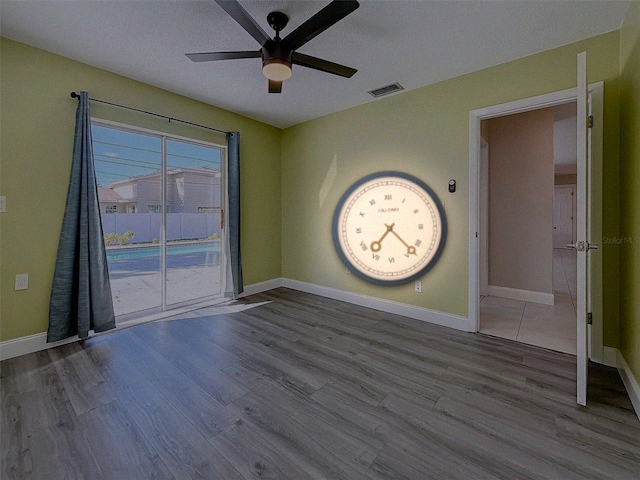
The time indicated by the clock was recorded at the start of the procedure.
7:23
